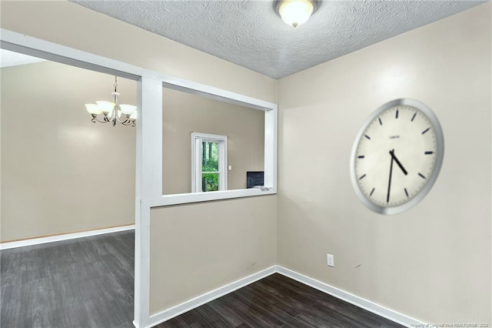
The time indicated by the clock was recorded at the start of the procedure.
4:30
